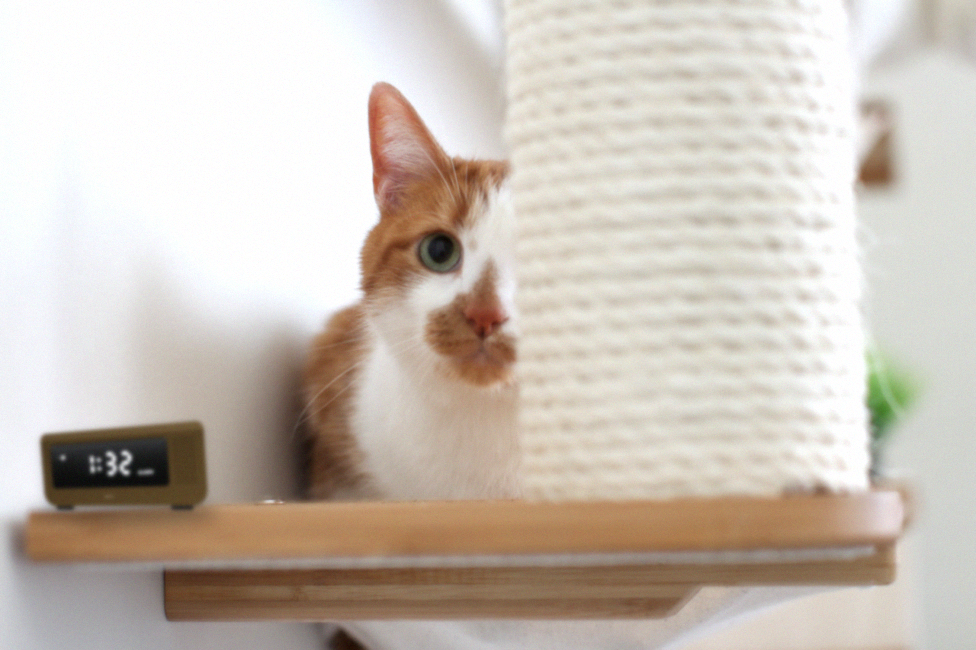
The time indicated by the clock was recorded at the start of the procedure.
1:32
